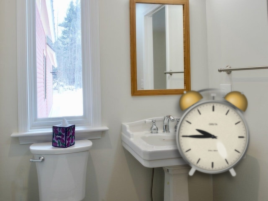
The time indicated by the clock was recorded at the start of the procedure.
9:45
